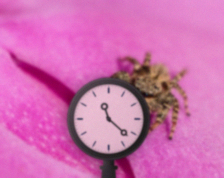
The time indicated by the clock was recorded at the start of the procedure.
11:22
